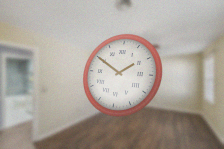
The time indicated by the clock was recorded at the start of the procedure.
1:50
